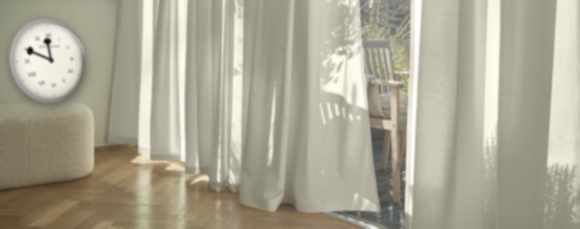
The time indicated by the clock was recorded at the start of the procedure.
11:49
